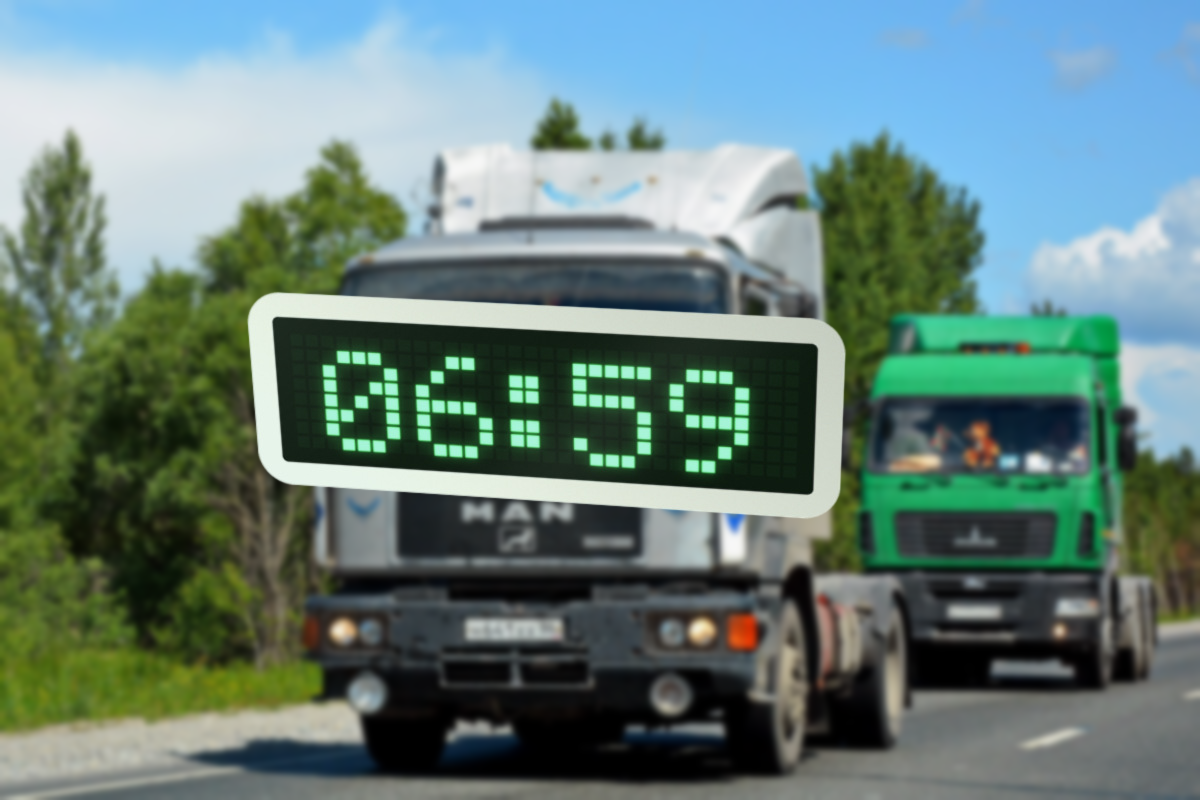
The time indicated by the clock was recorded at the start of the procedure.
6:59
